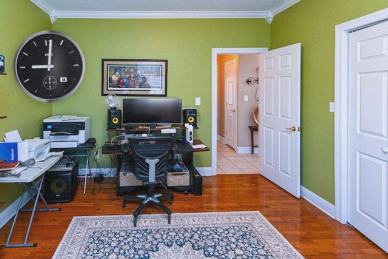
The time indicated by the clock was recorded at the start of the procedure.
9:01
